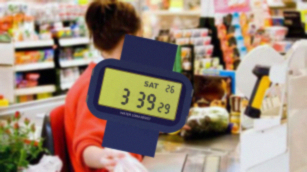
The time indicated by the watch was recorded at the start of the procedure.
3:39:29
